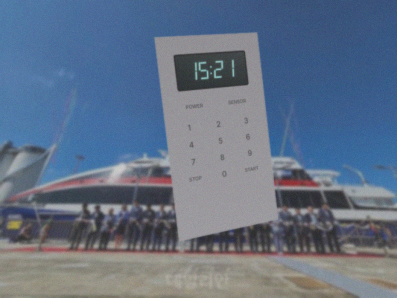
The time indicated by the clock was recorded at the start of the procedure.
15:21
